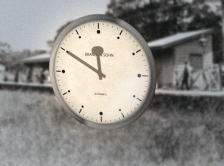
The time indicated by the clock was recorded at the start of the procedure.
11:50
